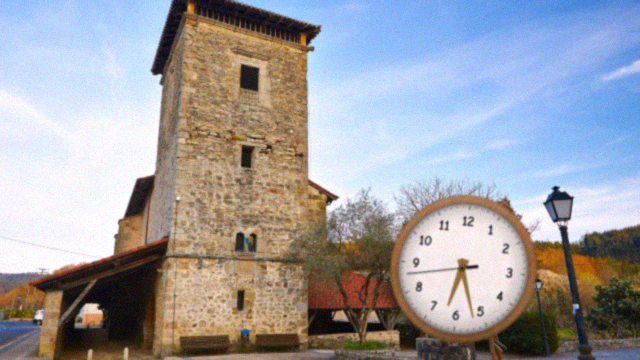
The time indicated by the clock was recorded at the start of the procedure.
6:26:43
